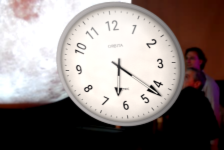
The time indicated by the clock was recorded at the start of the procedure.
6:22
